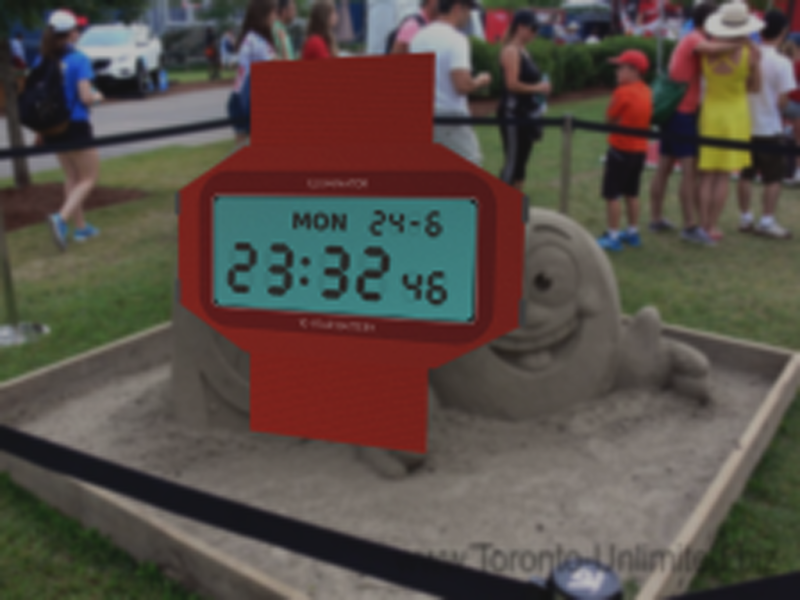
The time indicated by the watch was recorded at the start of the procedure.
23:32:46
